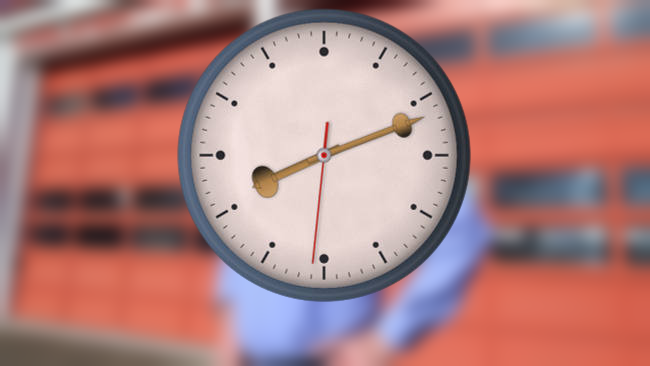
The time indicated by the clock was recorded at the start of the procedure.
8:11:31
